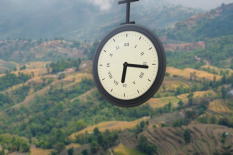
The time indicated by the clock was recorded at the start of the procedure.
6:16
